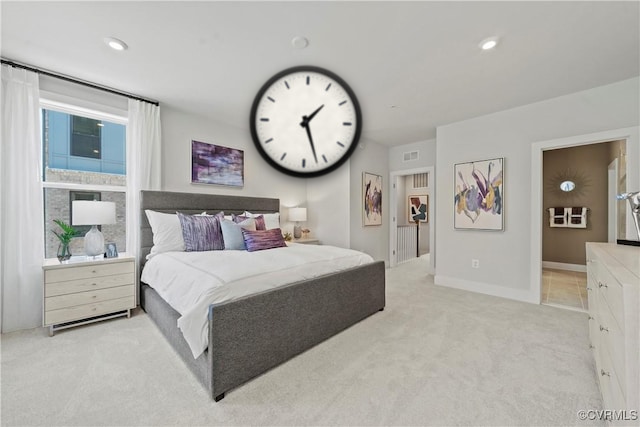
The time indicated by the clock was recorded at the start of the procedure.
1:27
